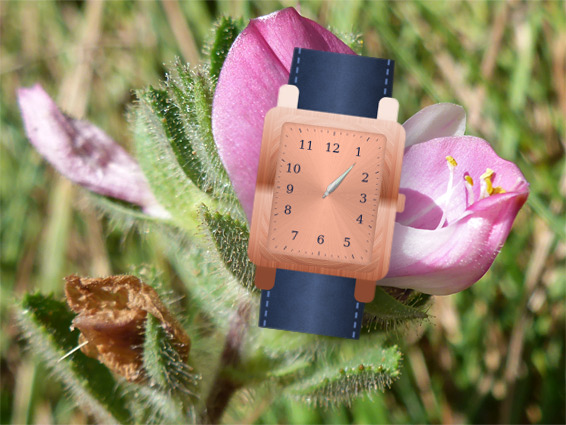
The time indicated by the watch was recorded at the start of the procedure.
1:06
